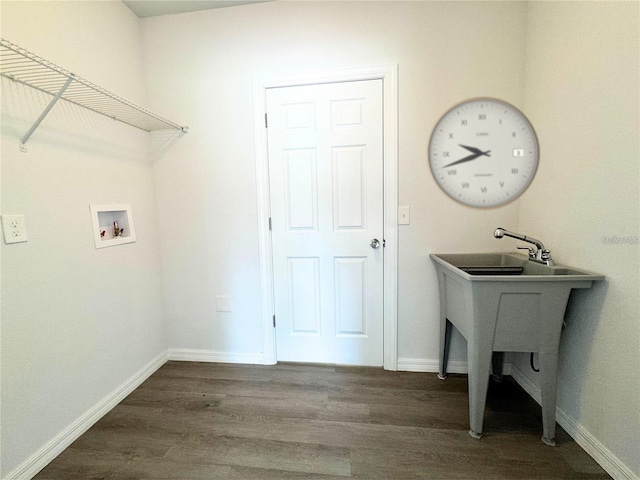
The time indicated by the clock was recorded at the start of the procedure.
9:42
